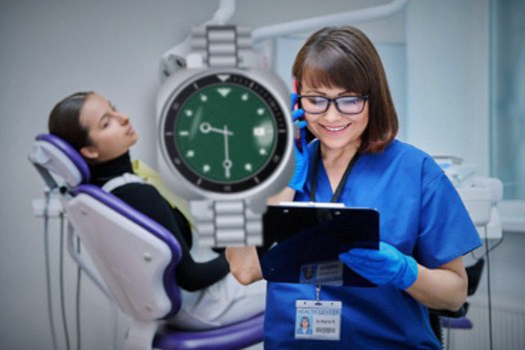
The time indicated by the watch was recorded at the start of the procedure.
9:30
